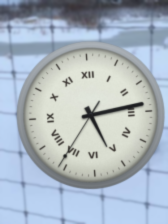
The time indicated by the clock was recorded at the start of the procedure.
5:13:36
